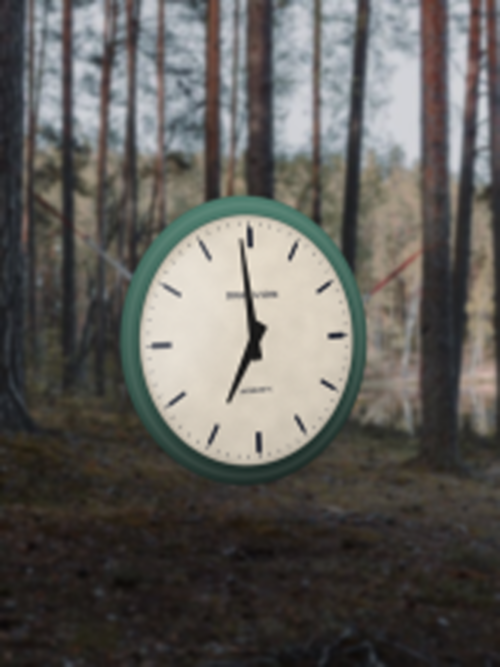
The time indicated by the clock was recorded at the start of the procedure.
6:59
